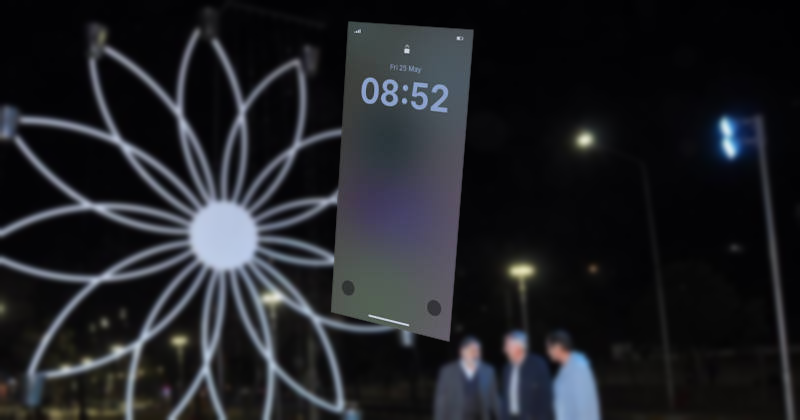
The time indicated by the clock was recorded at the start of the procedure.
8:52
